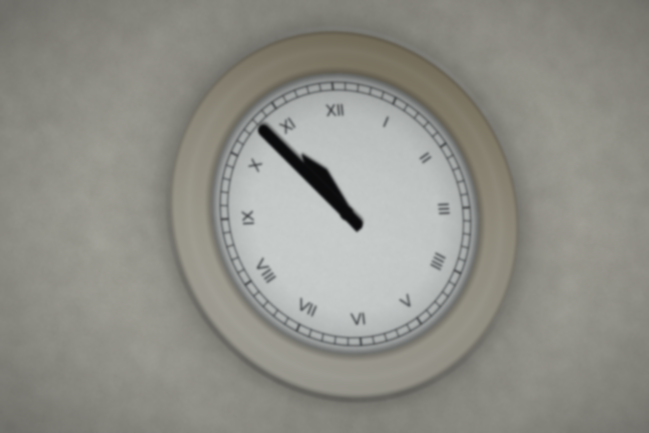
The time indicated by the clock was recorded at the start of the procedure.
10:53
